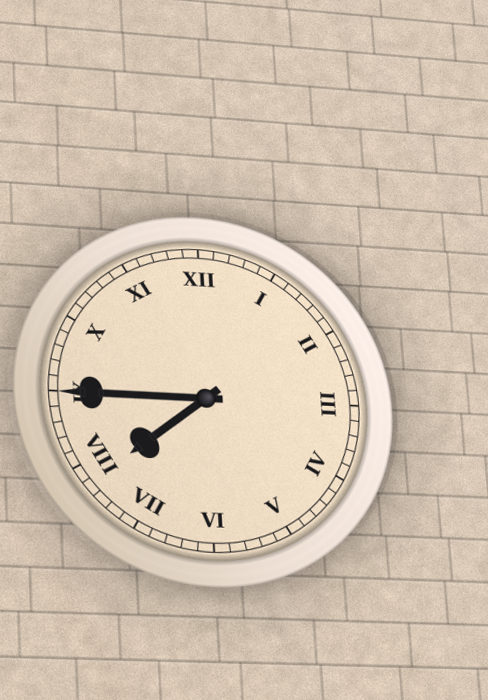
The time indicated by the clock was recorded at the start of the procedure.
7:45
